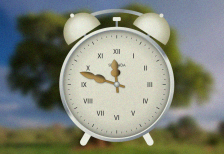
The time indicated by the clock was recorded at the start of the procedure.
11:48
